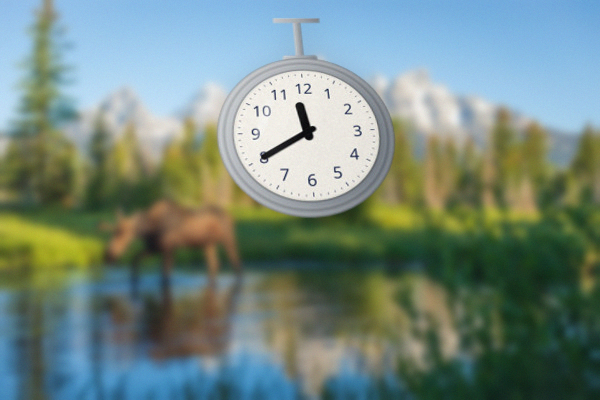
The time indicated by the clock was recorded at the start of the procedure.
11:40
